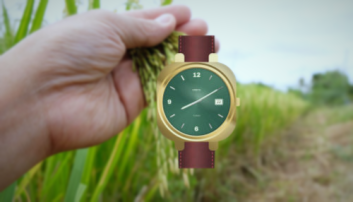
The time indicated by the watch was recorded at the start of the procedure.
8:10
